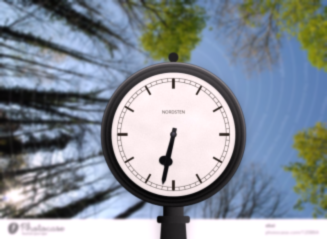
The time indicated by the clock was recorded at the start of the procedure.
6:32
